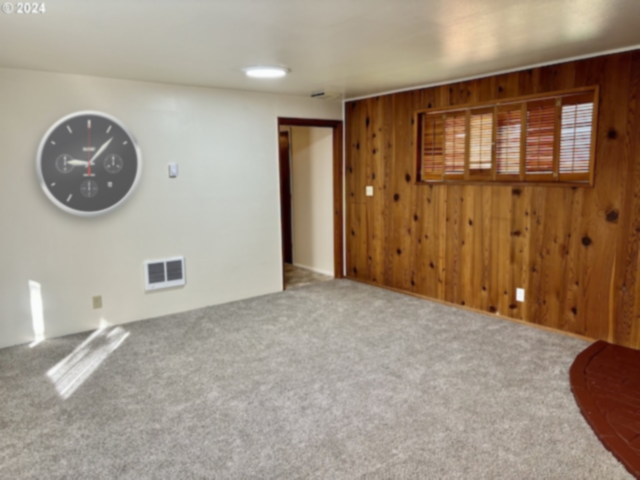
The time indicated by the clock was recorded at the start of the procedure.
9:07
